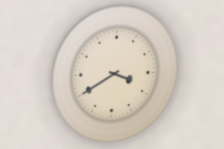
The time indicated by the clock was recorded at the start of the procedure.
3:40
